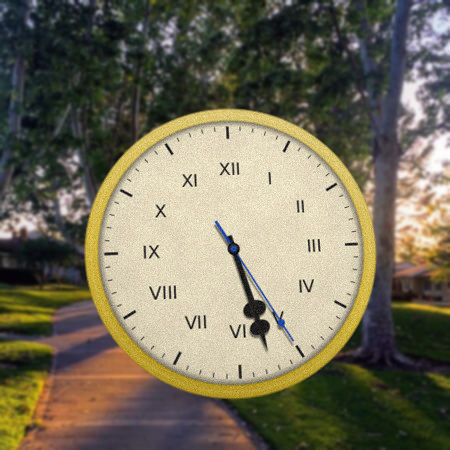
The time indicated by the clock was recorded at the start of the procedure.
5:27:25
